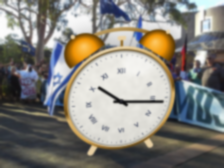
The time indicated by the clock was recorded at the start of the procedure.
10:16
